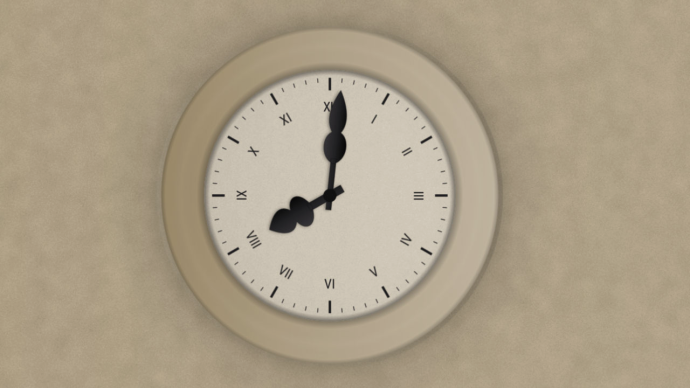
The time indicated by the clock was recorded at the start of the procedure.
8:01
